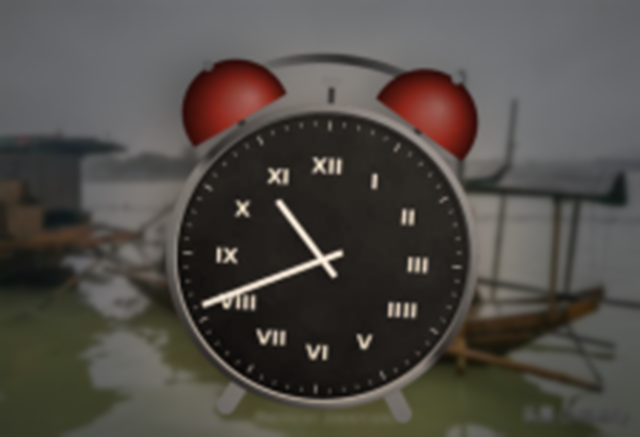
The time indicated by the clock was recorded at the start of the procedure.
10:41
